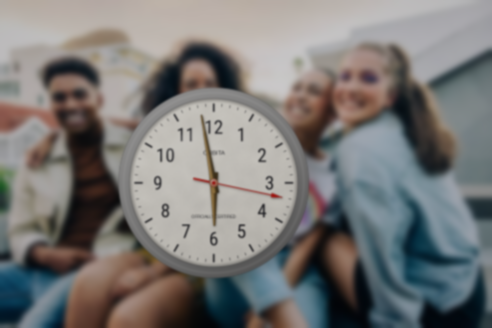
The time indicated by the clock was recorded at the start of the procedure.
5:58:17
